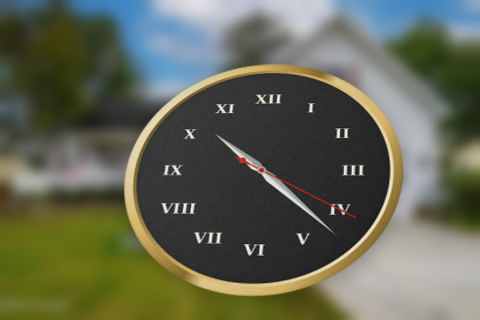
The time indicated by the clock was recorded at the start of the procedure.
10:22:20
